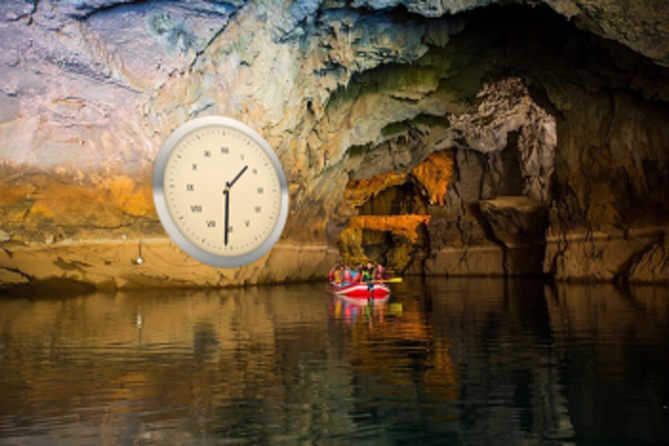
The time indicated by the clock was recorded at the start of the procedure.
1:31
